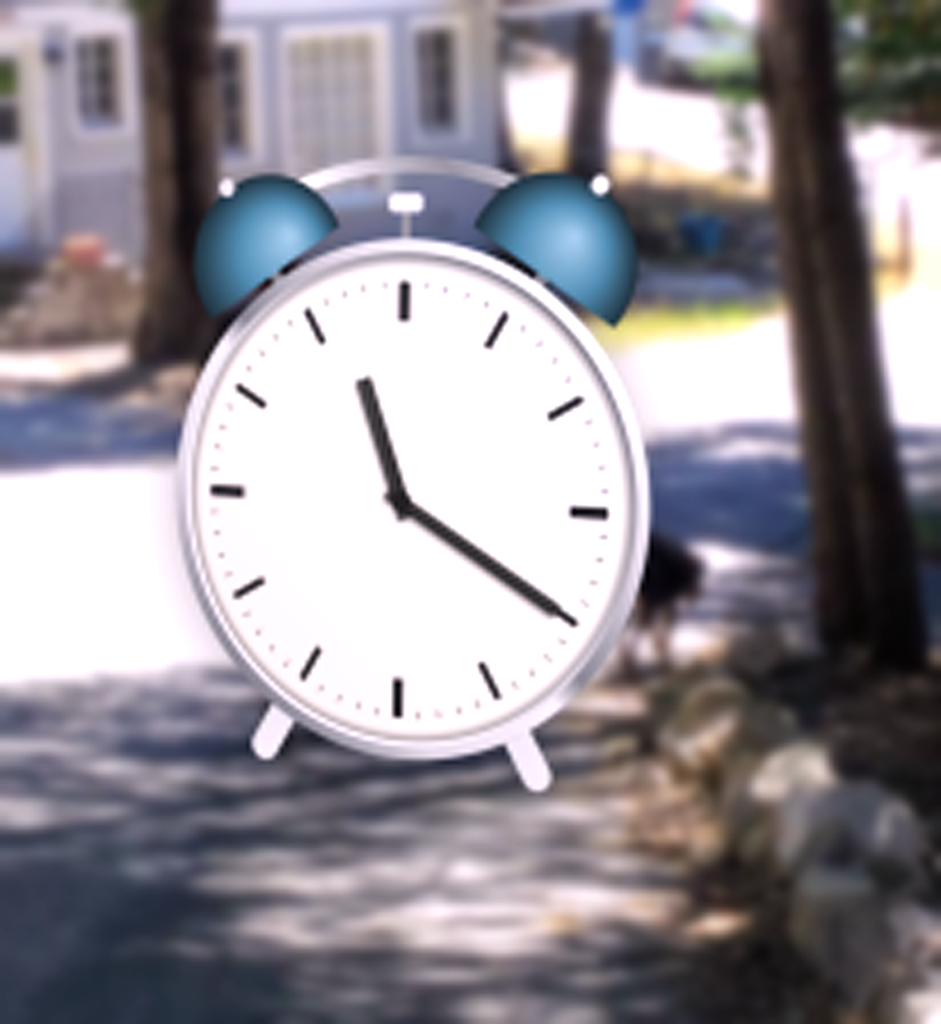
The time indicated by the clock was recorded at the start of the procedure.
11:20
